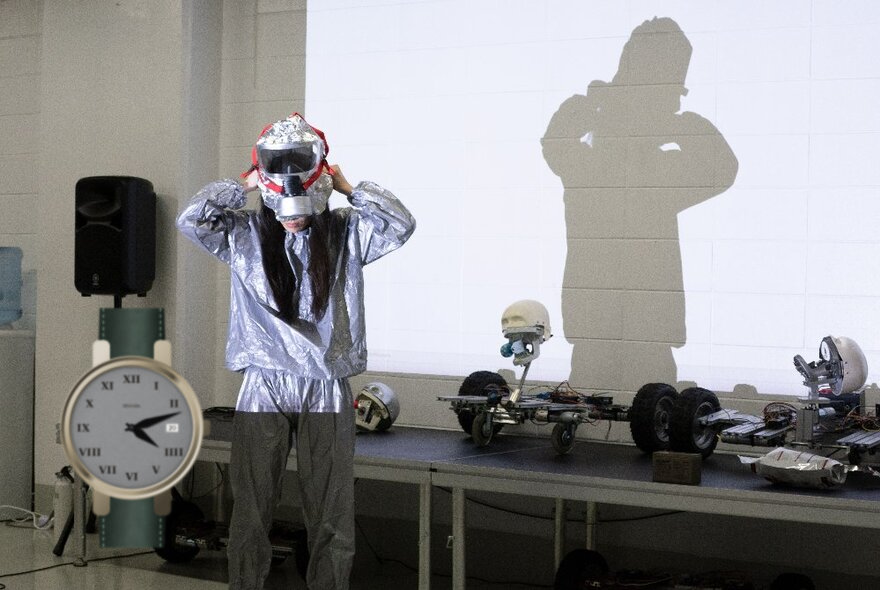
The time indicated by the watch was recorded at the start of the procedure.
4:12
